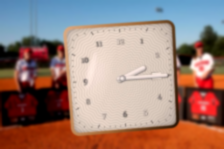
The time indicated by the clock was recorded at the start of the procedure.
2:15
